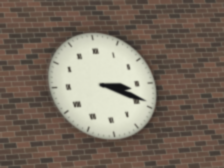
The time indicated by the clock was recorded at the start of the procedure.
3:19
